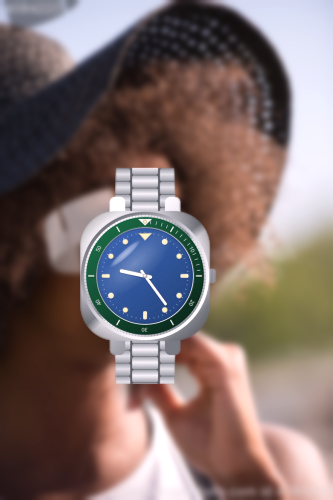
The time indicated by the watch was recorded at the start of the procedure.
9:24
